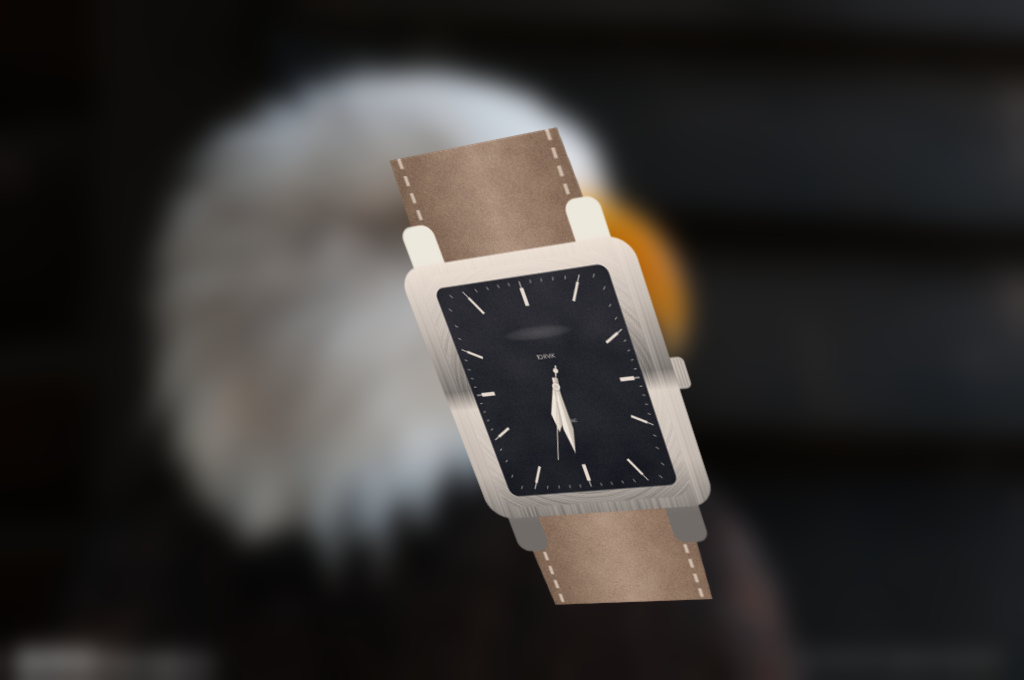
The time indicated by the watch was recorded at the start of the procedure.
6:30:33
